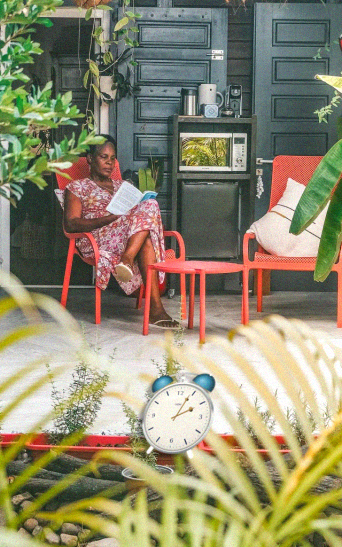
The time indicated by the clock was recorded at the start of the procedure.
2:04
